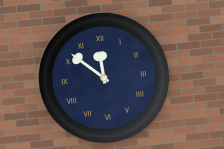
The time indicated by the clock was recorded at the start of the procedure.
11:52
